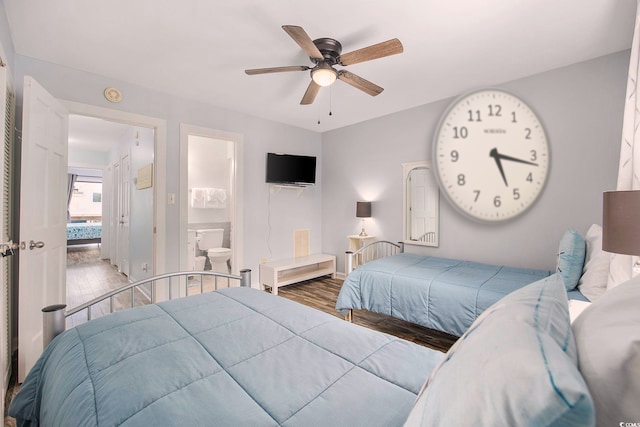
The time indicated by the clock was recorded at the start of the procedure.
5:17
